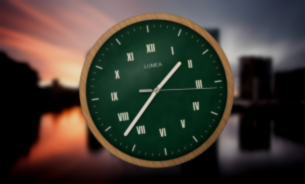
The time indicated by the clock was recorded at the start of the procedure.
1:37:16
